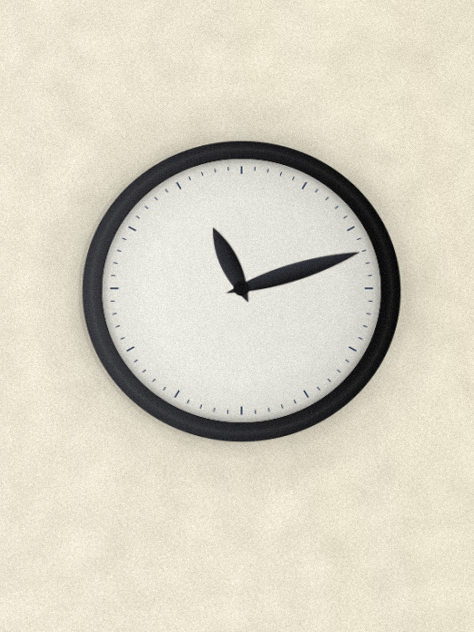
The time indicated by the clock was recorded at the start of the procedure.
11:12
